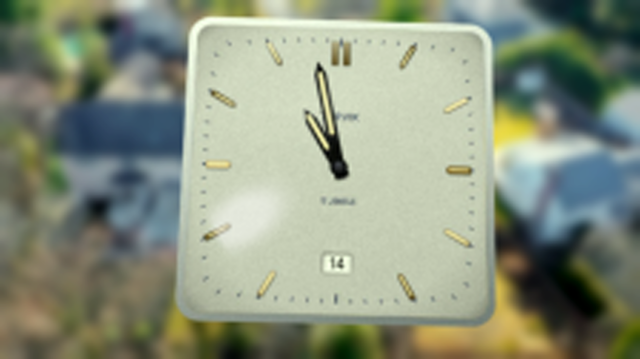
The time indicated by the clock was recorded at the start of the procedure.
10:58
